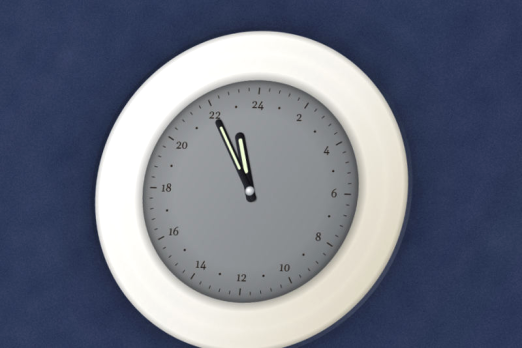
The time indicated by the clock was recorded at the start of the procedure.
22:55
